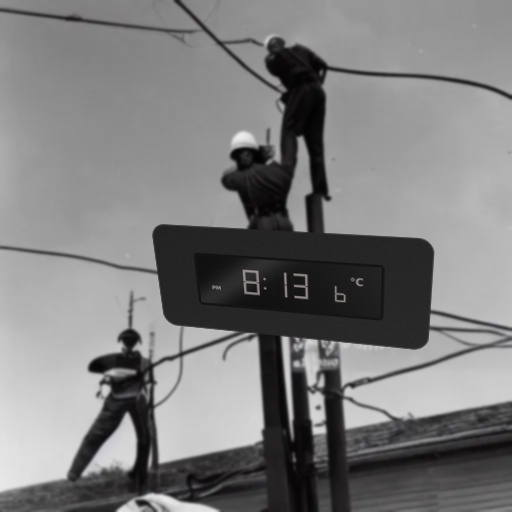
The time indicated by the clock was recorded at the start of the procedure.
8:13
